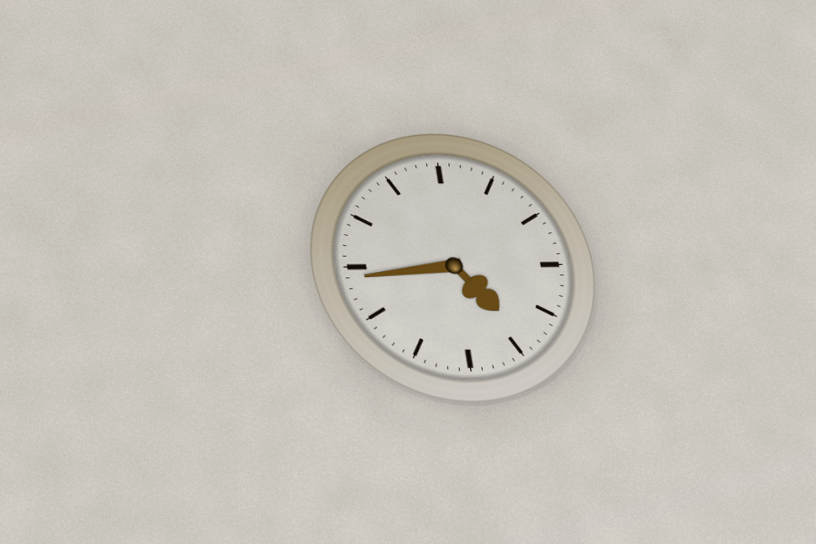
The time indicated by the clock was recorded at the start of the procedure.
4:44
